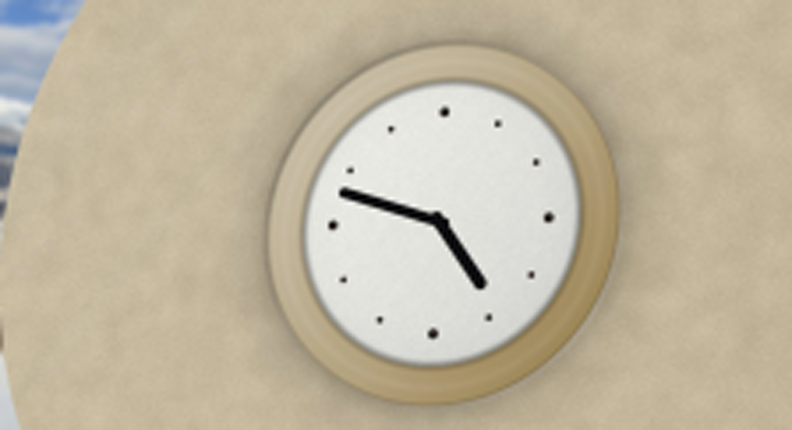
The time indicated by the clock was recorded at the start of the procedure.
4:48
